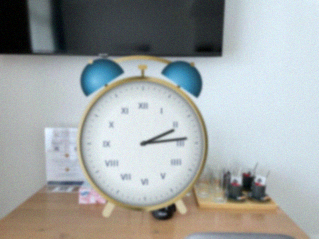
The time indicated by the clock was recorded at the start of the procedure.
2:14
